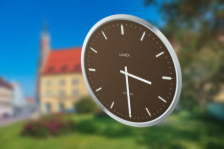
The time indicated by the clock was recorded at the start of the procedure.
3:30
